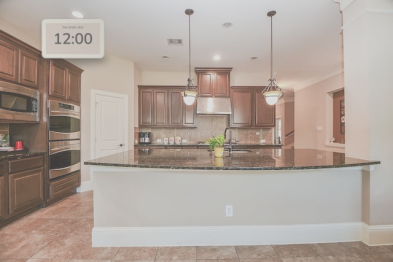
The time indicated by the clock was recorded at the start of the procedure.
12:00
